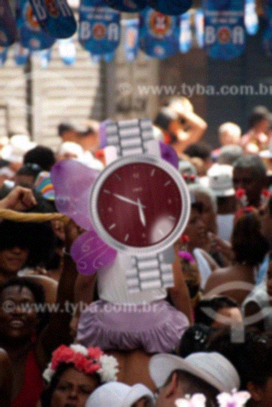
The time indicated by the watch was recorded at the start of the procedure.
5:50
